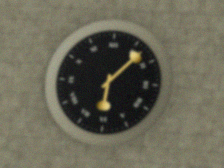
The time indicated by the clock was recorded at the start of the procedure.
6:07
